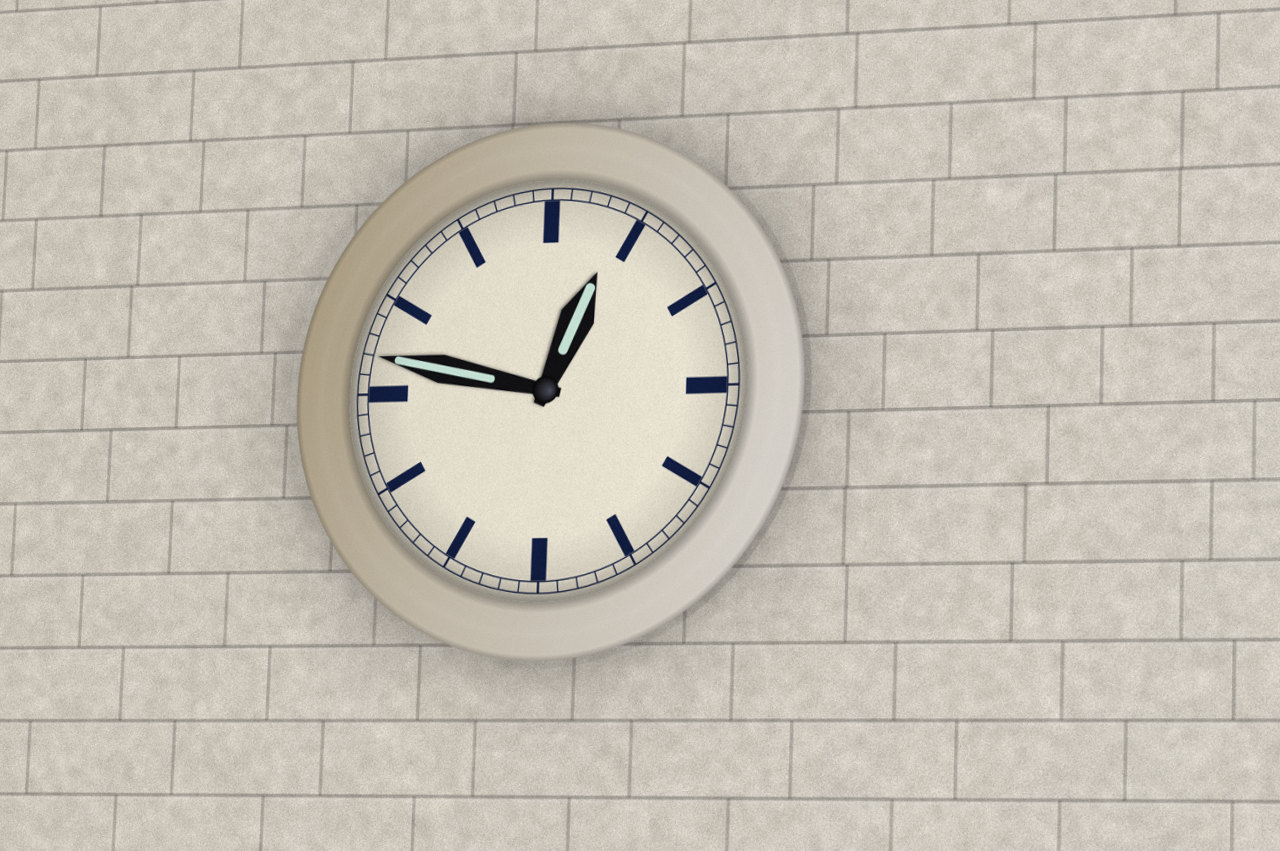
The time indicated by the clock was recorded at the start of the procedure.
12:47
